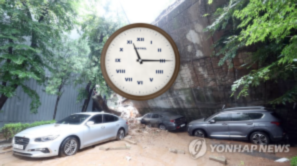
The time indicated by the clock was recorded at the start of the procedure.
11:15
